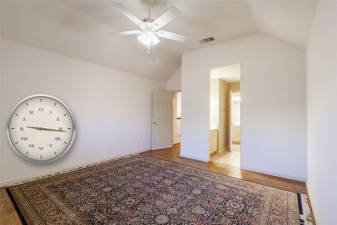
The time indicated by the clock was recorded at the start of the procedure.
9:16
